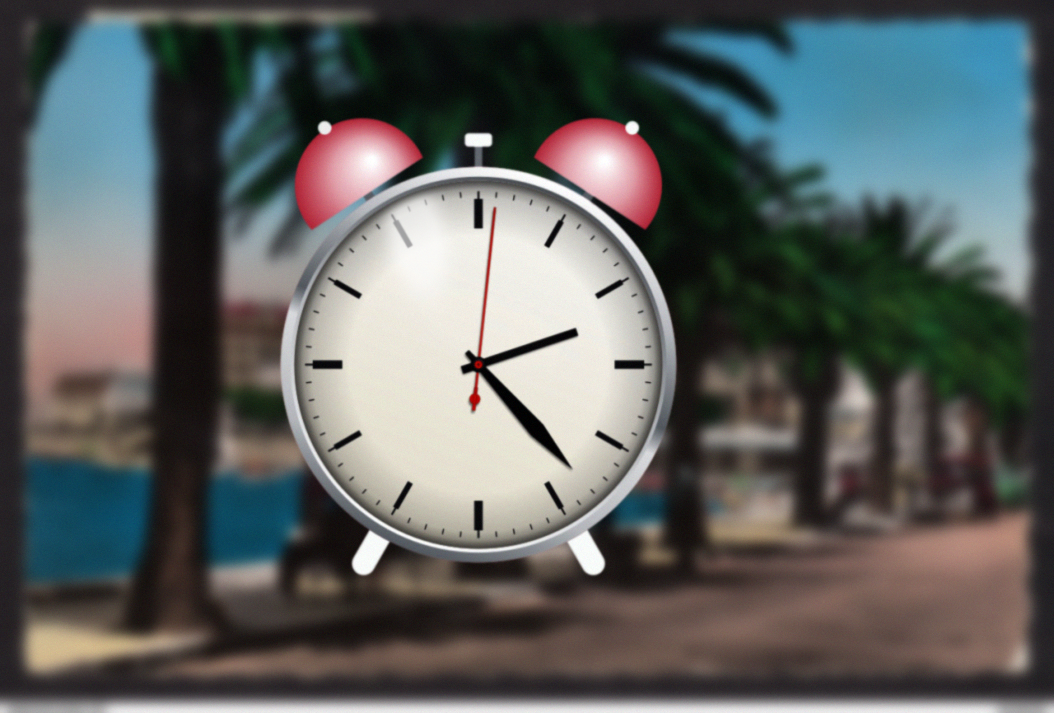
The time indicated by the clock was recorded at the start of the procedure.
2:23:01
